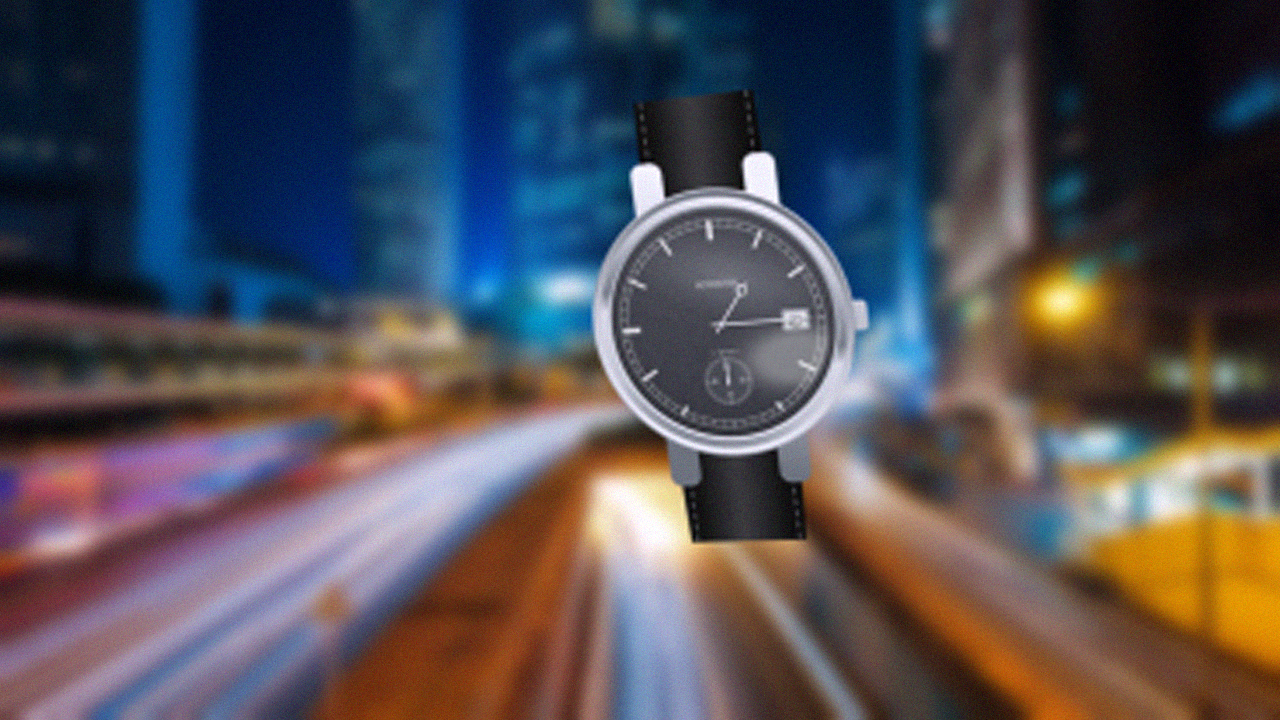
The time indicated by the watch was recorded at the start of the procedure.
1:15
